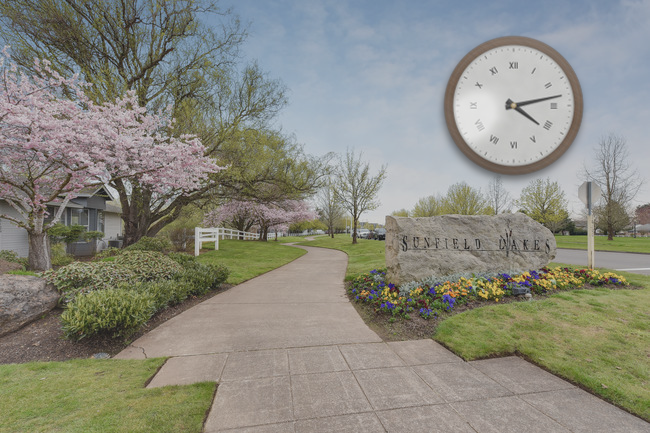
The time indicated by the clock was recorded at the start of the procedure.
4:13
